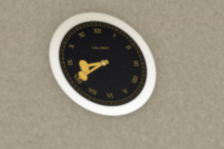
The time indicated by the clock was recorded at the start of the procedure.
8:40
